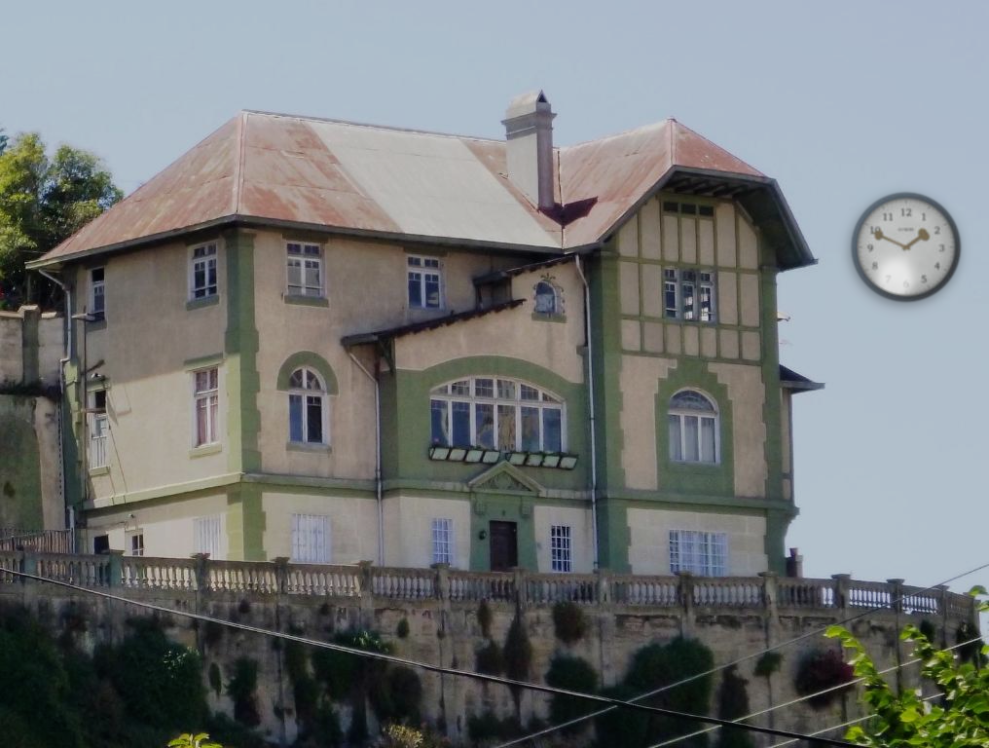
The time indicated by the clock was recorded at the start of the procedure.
1:49
